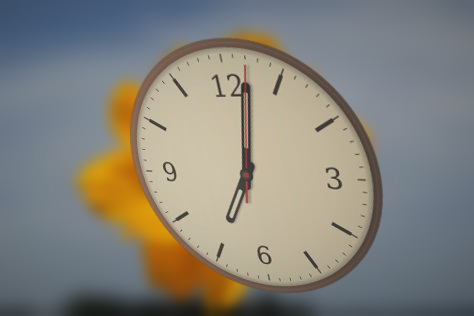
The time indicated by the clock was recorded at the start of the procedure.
7:02:02
